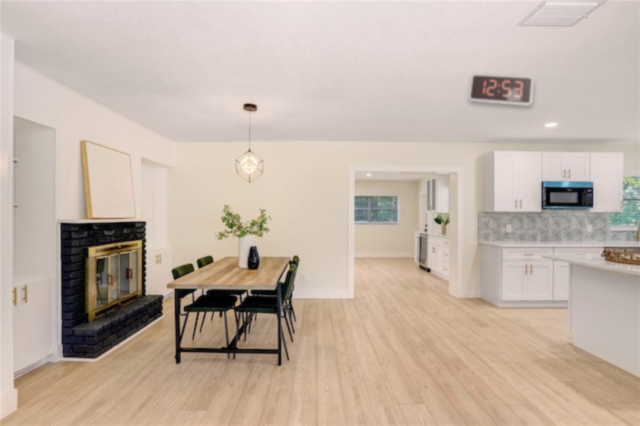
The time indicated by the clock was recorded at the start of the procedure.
12:53
